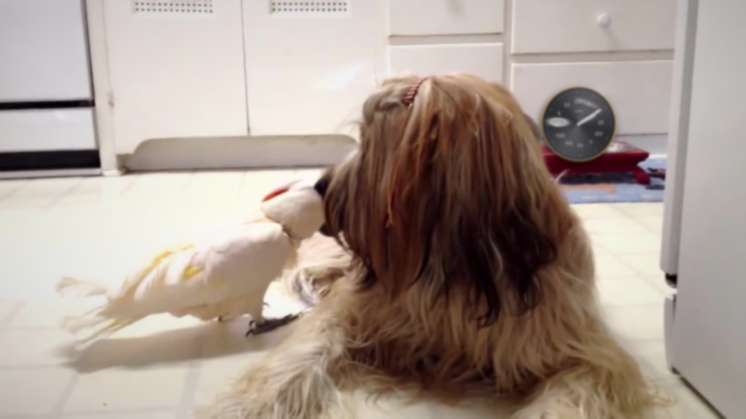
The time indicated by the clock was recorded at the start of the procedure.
2:10
